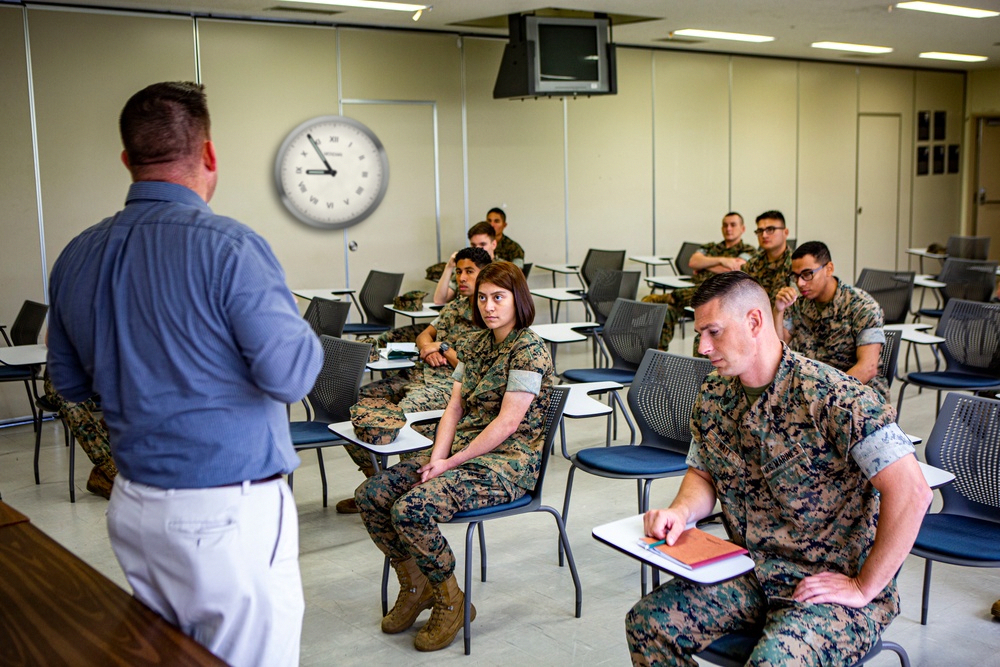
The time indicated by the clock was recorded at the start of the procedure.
8:54
